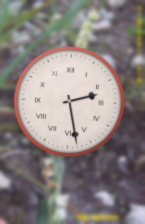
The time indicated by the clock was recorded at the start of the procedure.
2:28
